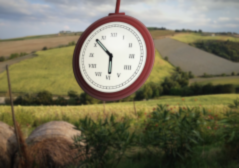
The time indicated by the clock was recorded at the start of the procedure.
5:52
